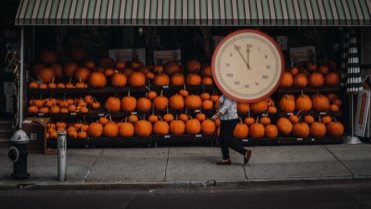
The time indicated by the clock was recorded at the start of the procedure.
11:54
